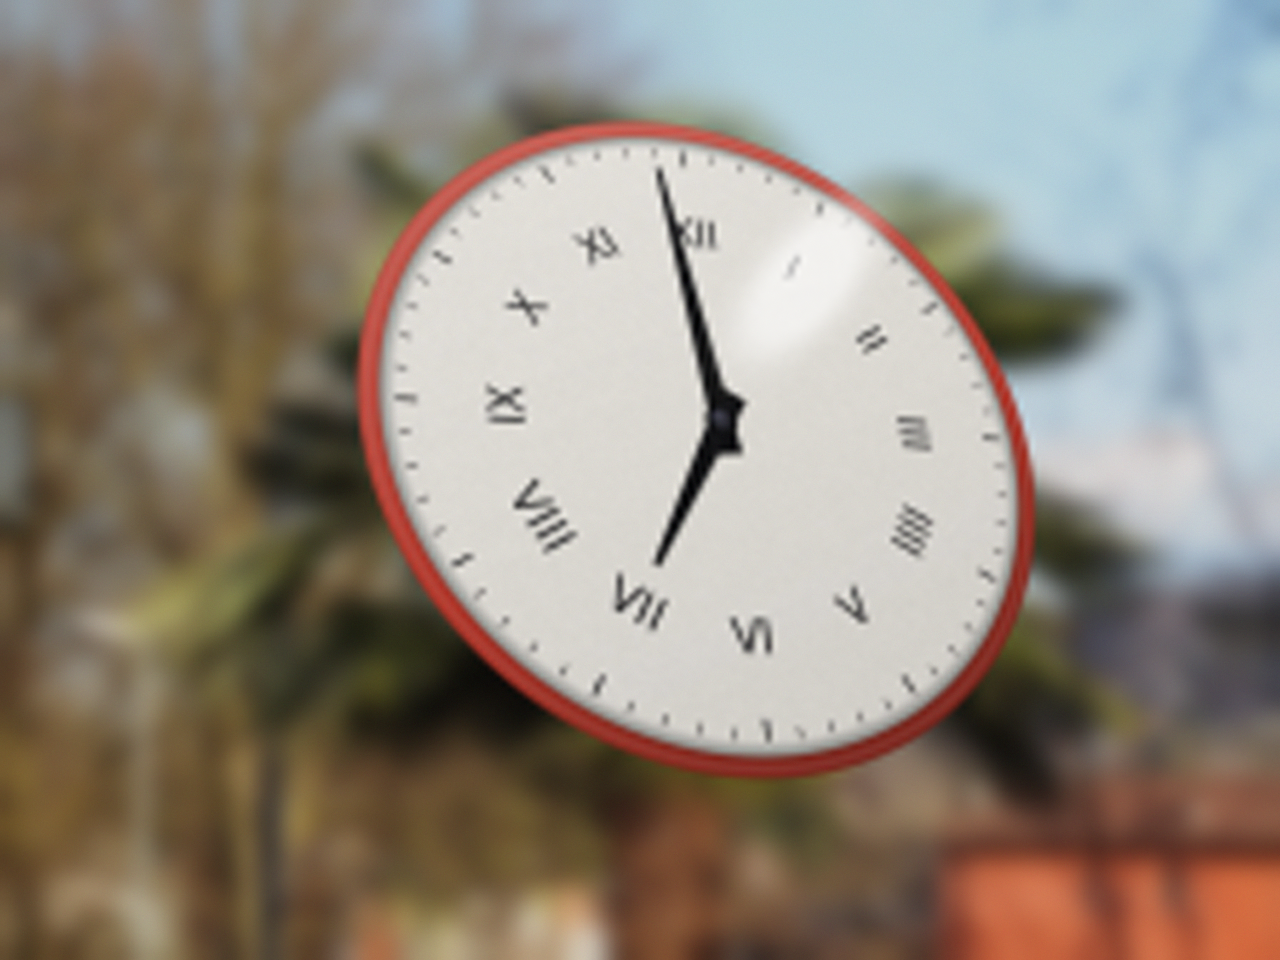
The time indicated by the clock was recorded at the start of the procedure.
6:59
